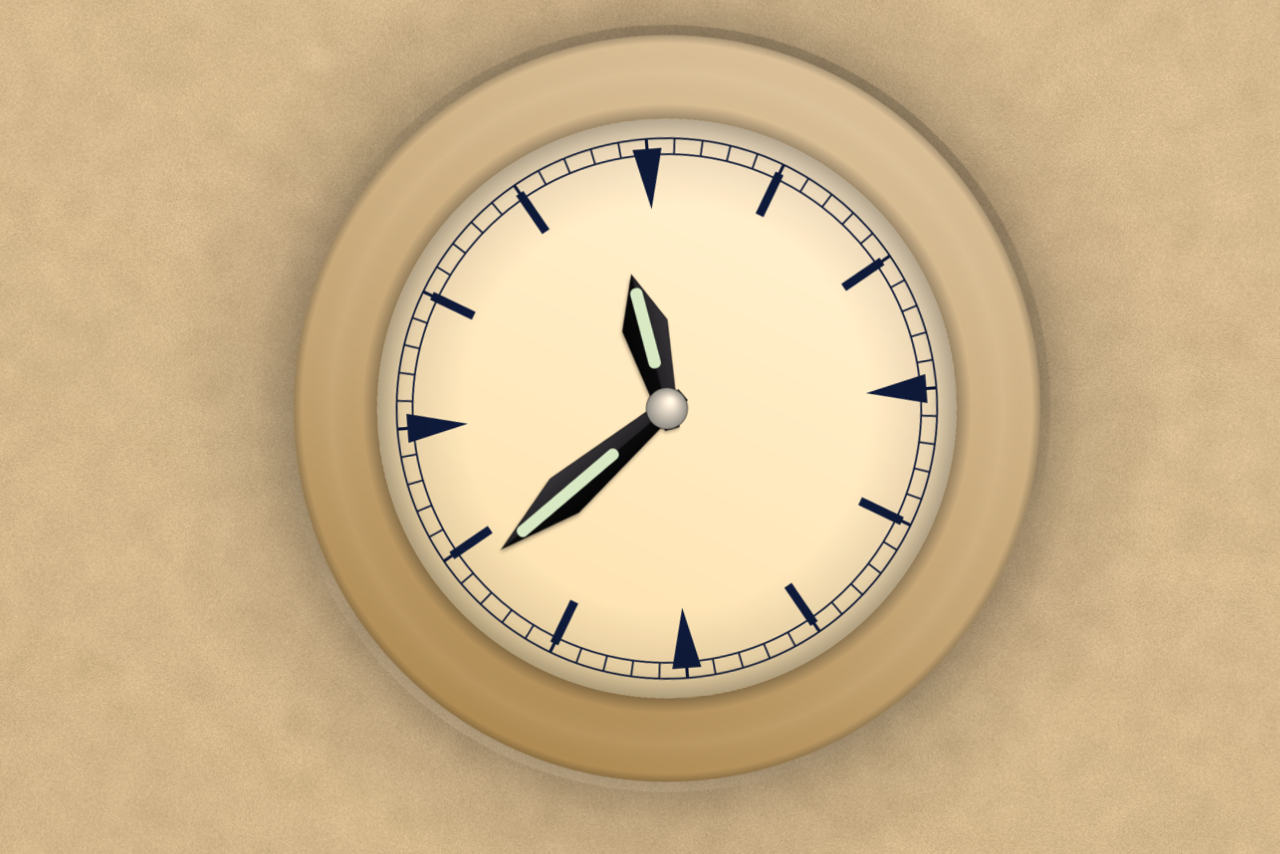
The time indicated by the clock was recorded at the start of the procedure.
11:39
